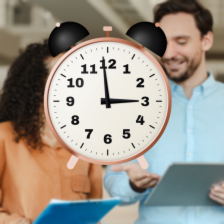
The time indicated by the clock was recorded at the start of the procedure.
2:59
